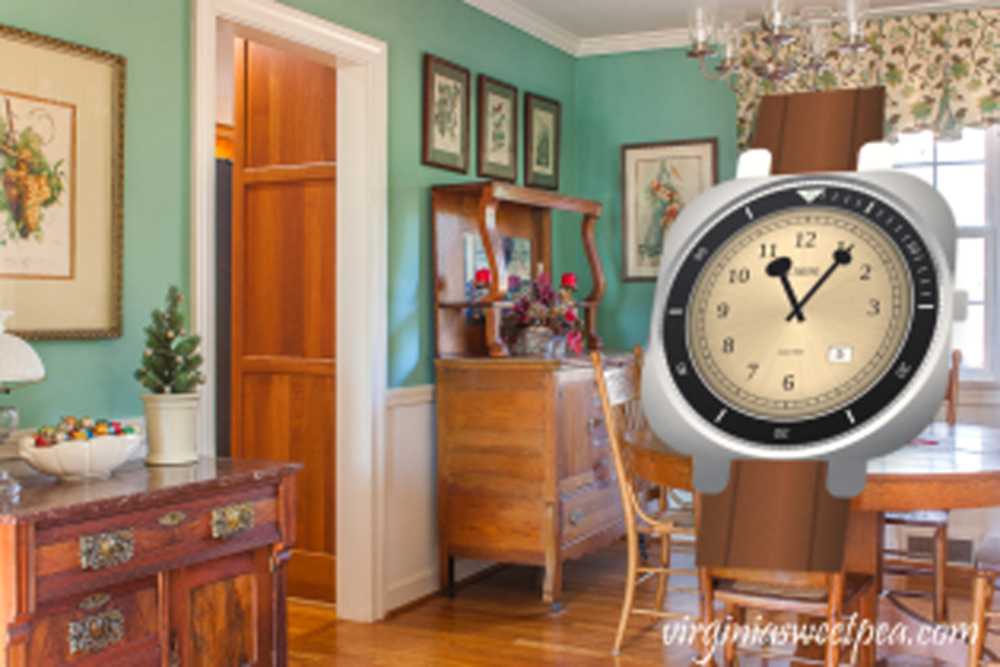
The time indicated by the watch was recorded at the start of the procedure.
11:06
